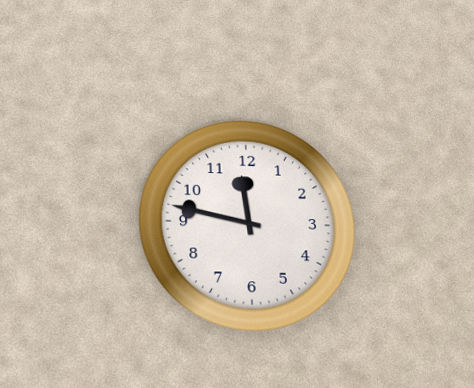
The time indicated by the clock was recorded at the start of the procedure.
11:47
